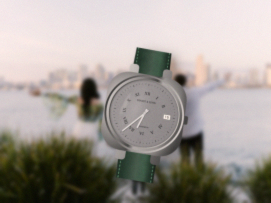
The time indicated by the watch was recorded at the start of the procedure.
6:37
